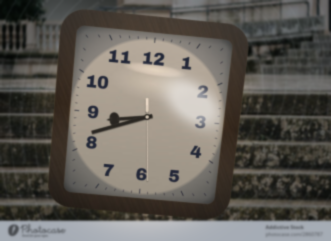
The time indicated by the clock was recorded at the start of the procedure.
8:41:29
